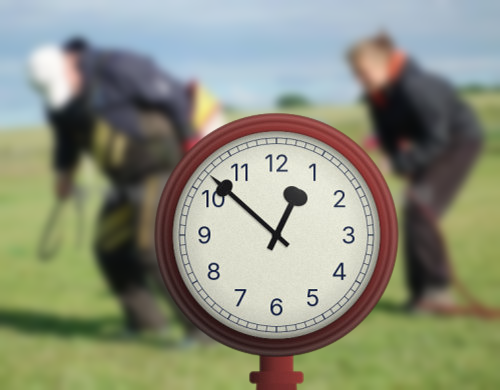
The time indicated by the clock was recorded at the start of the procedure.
12:52
